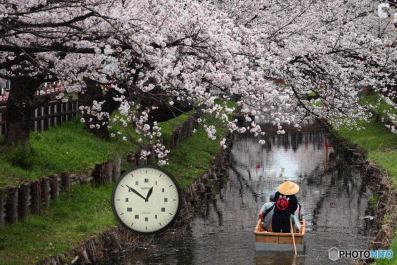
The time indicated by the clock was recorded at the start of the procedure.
12:51
